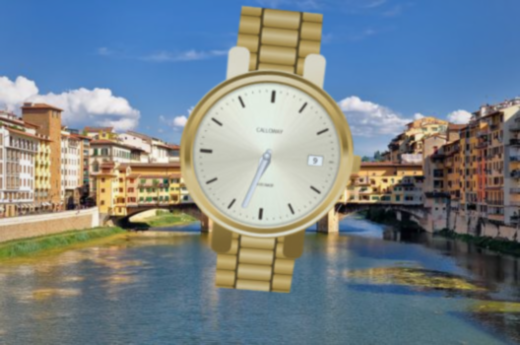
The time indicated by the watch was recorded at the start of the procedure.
6:33
